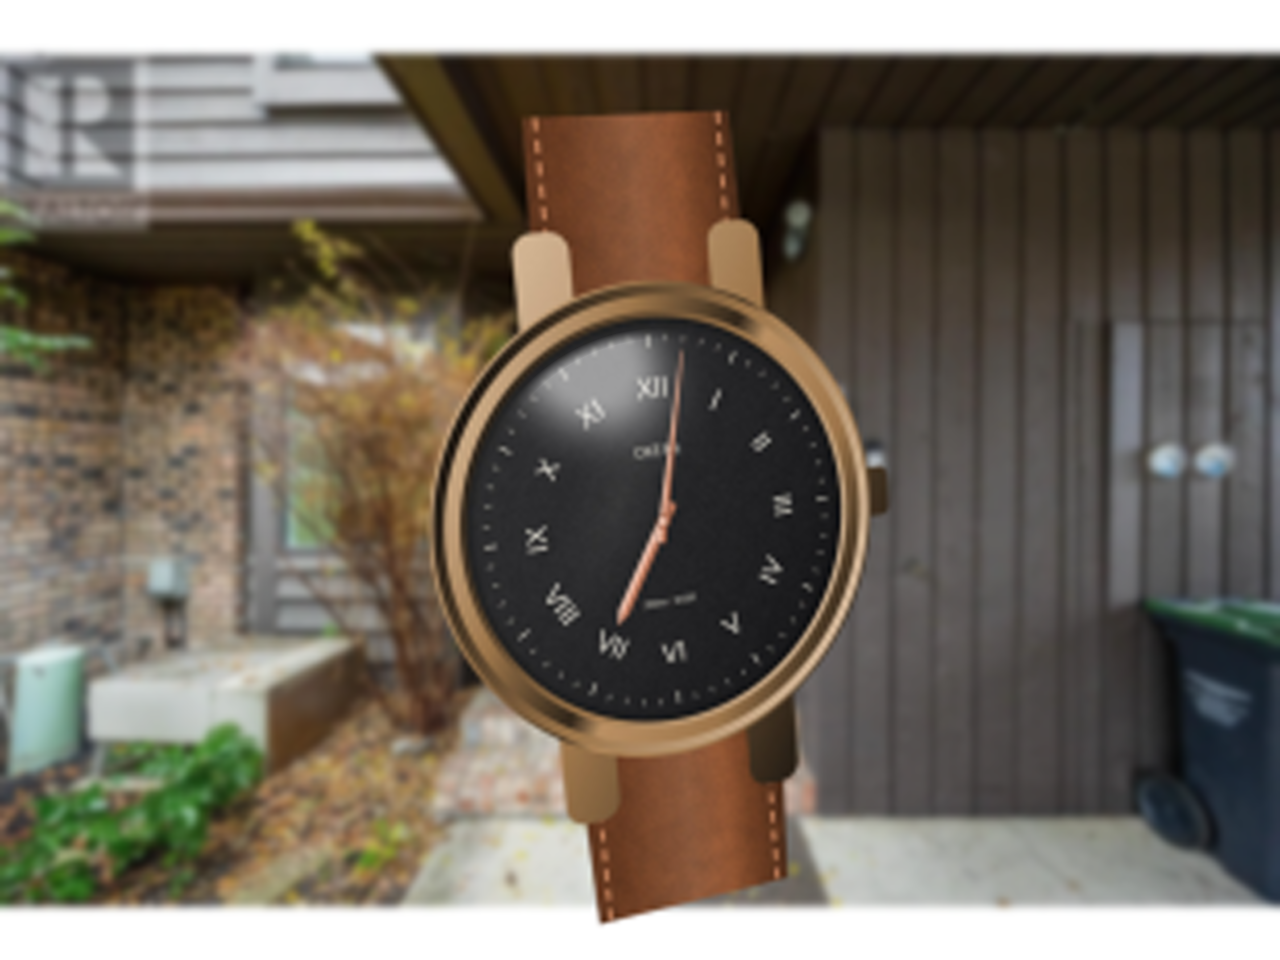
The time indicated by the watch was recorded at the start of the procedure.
7:02
